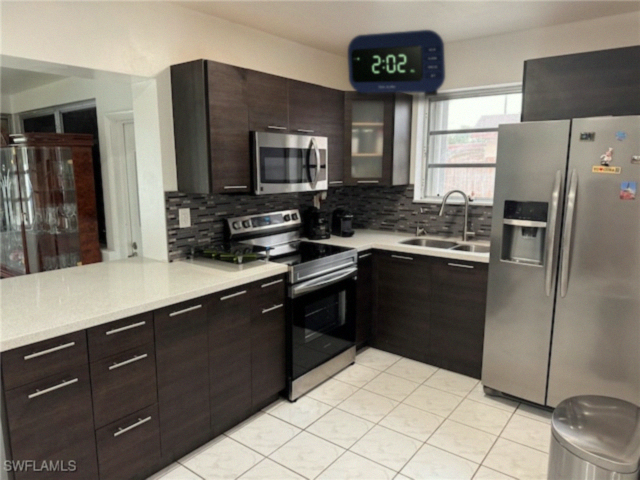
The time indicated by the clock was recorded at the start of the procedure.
2:02
